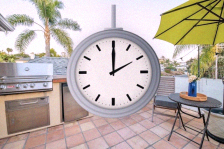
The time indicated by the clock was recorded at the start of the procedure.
2:00
